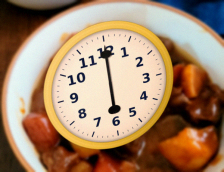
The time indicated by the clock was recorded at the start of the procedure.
6:00
